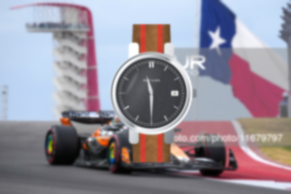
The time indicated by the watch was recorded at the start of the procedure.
11:30
